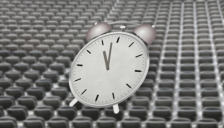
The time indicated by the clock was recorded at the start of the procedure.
10:58
